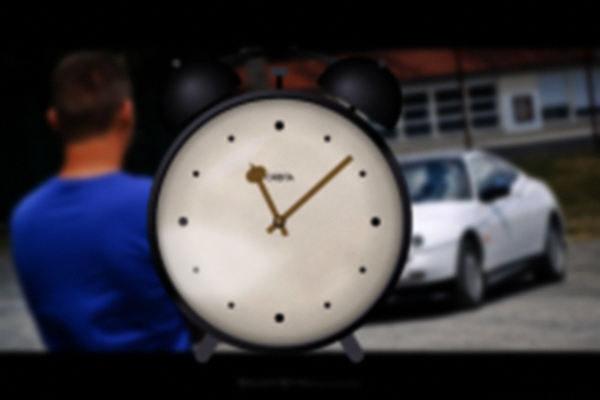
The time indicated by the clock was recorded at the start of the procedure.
11:08
